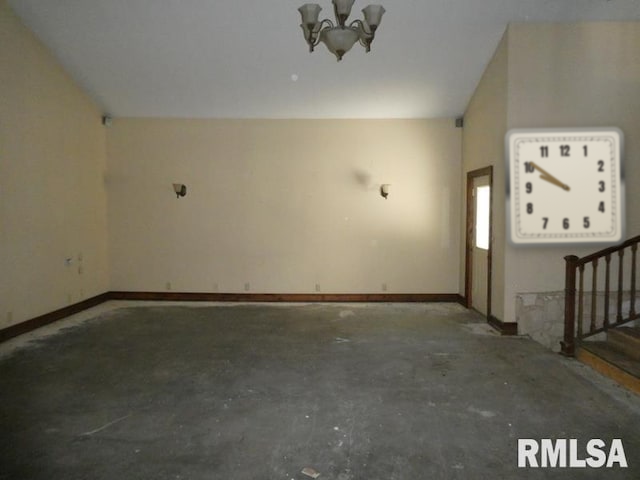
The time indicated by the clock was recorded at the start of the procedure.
9:51
